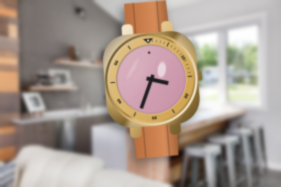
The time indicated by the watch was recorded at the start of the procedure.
3:34
